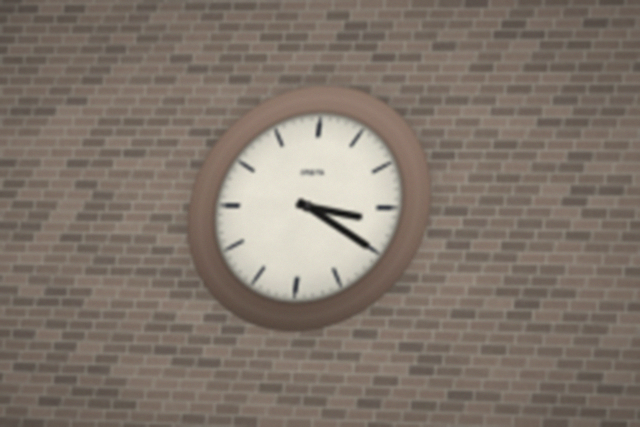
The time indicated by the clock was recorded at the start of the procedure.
3:20
